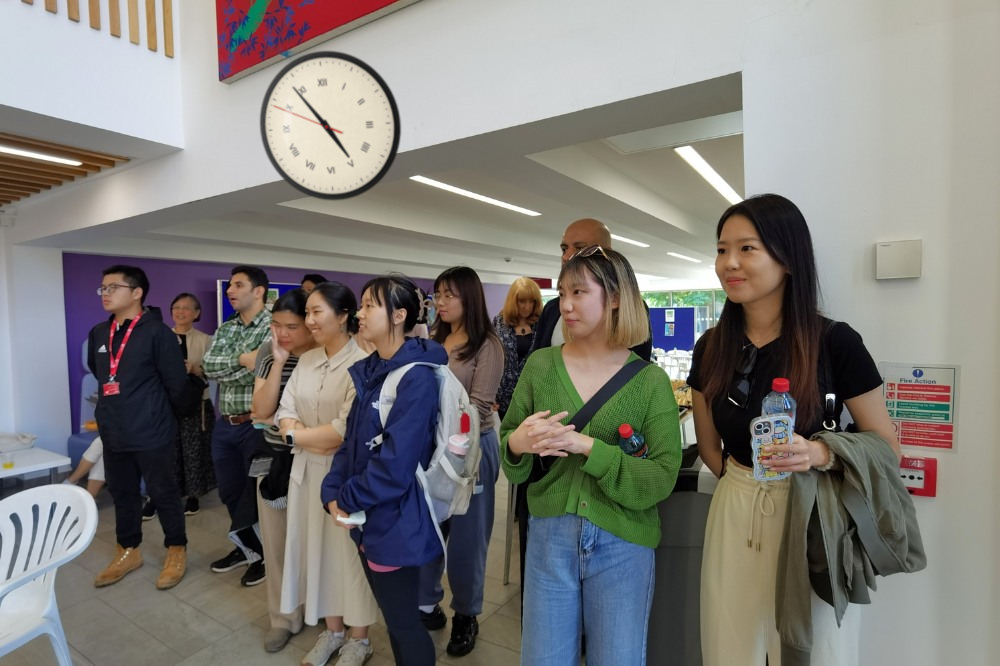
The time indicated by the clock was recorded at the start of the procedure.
4:53:49
